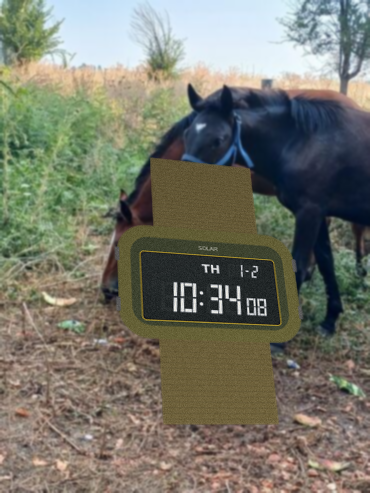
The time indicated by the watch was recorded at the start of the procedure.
10:34:08
